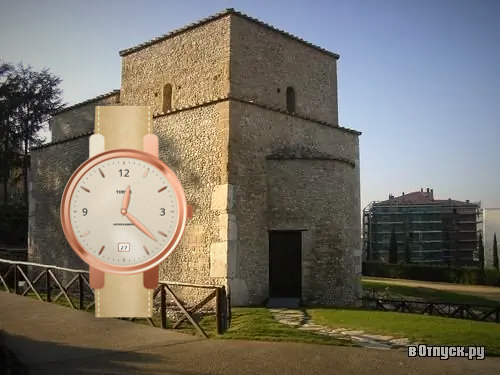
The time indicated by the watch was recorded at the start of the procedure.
12:22
